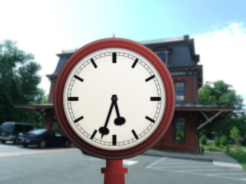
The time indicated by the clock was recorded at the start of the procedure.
5:33
